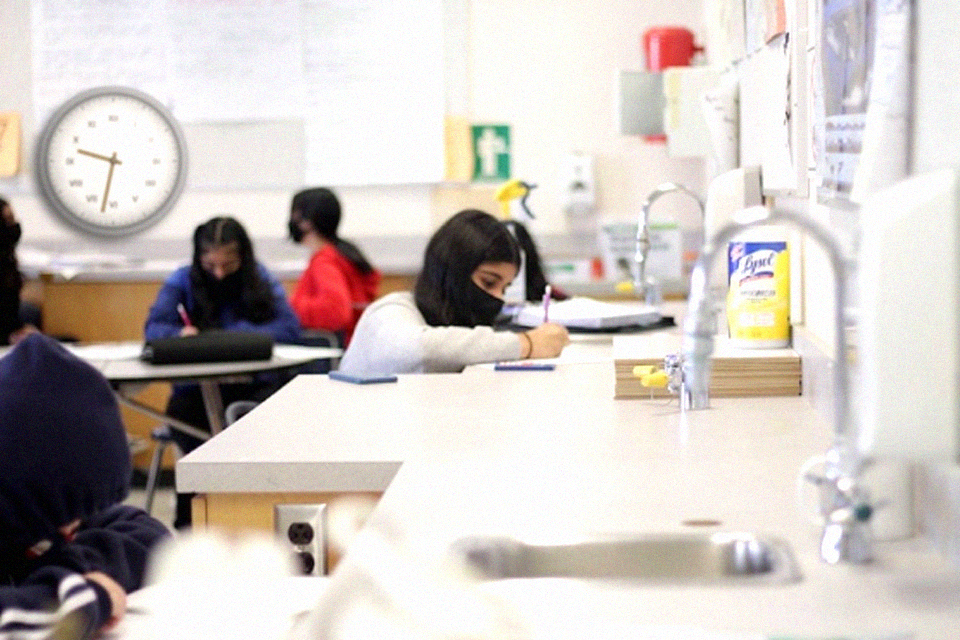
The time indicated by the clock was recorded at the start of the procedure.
9:32
